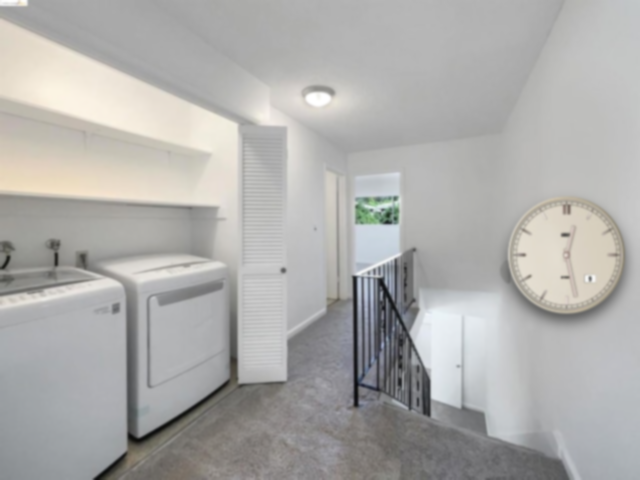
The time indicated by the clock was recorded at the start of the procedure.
12:28
